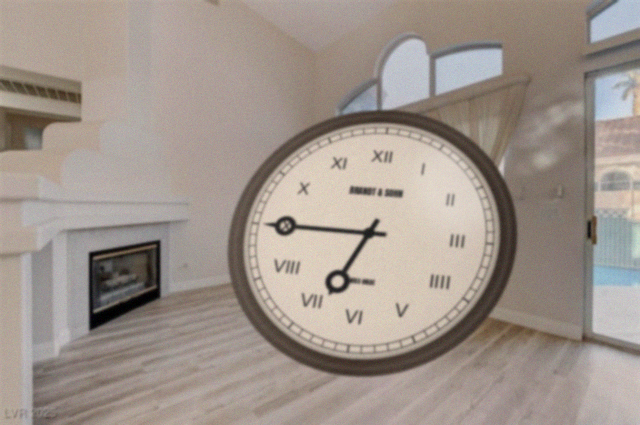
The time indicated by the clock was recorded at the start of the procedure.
6:45
